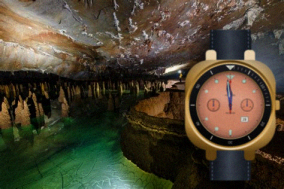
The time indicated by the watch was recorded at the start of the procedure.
11:59
